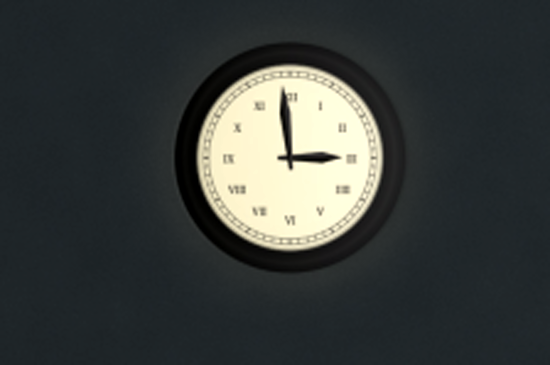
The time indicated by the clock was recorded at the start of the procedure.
2:59
